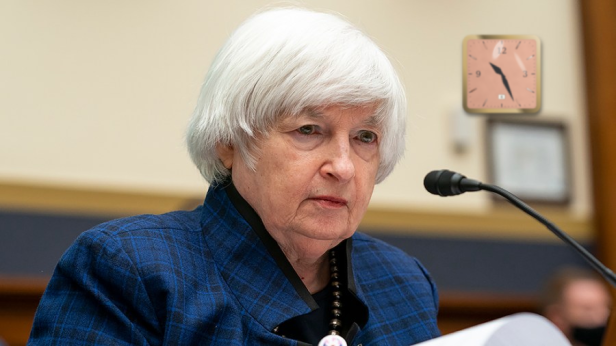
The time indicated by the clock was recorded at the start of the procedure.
10:26
